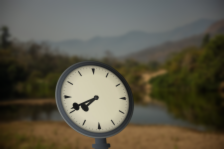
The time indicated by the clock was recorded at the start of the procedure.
7:41
